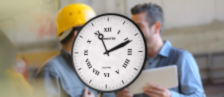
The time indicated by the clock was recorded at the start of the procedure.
11:11
